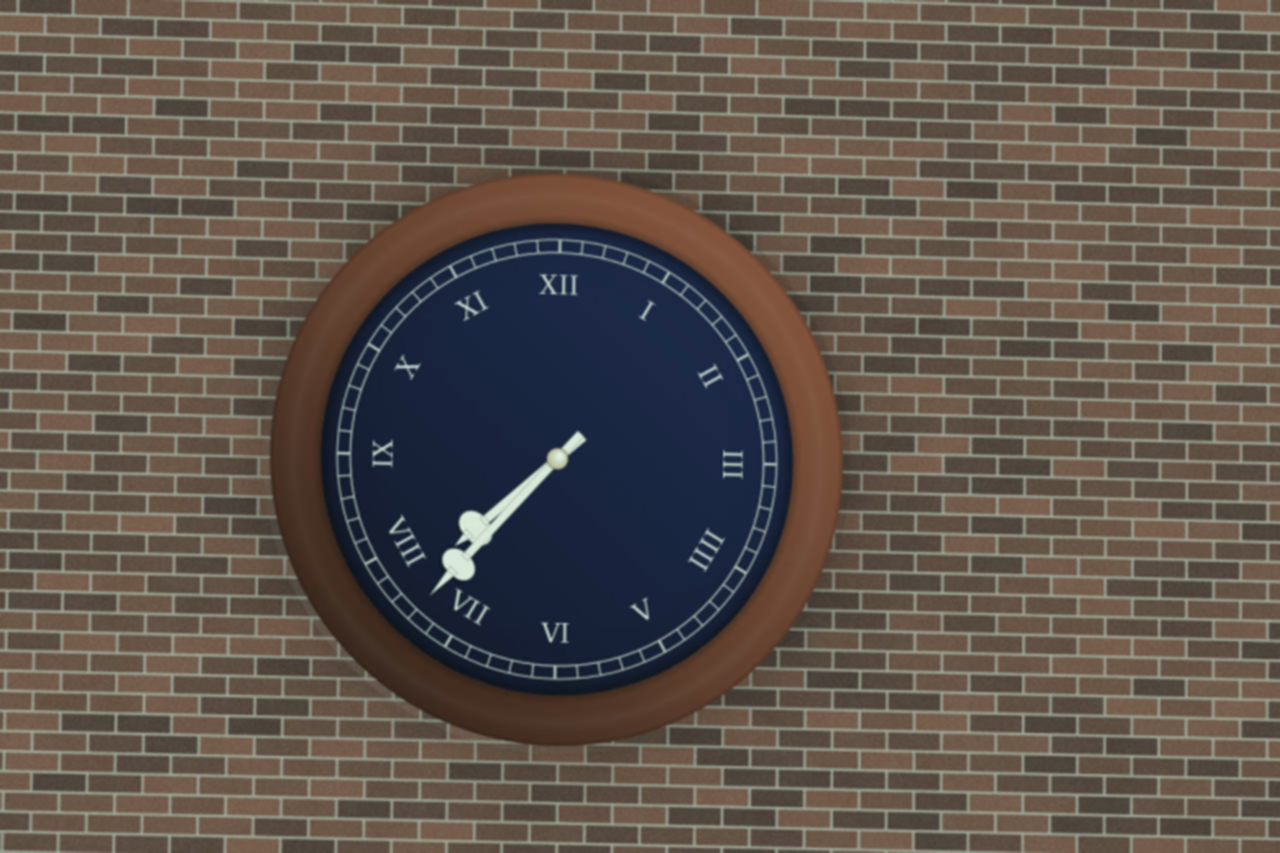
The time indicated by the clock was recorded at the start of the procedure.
7:37
